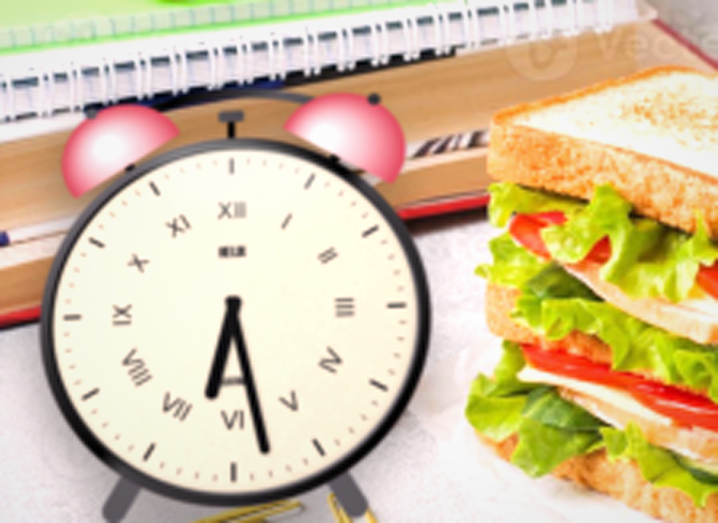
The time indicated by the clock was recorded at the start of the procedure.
6:28
